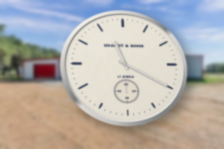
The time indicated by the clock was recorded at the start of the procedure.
11:20
